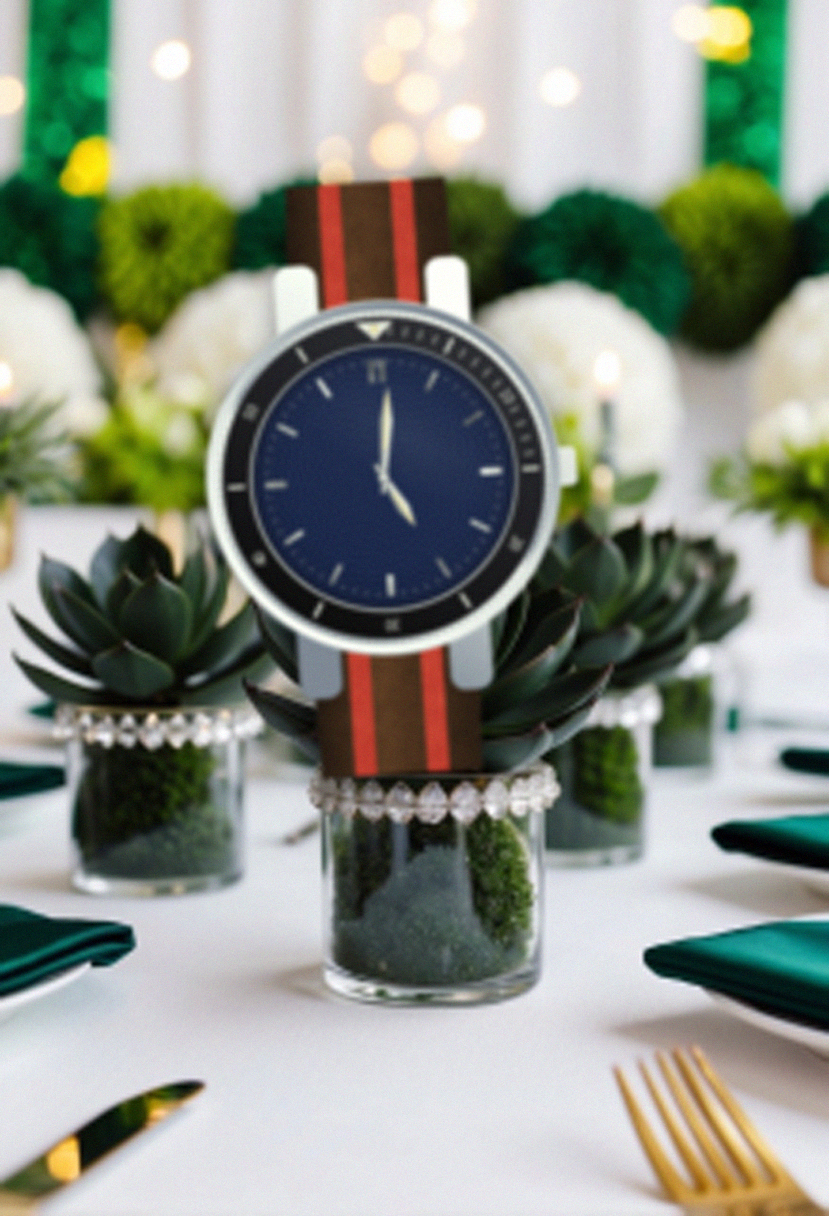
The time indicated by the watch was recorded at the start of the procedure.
5:01
